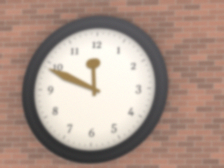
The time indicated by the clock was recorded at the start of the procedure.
11:49
